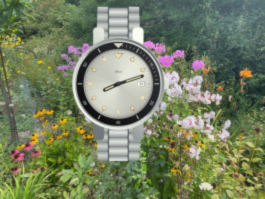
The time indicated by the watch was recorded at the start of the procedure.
8:12
